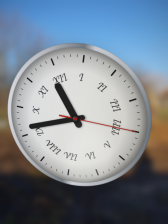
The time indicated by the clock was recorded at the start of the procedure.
11:46:20
